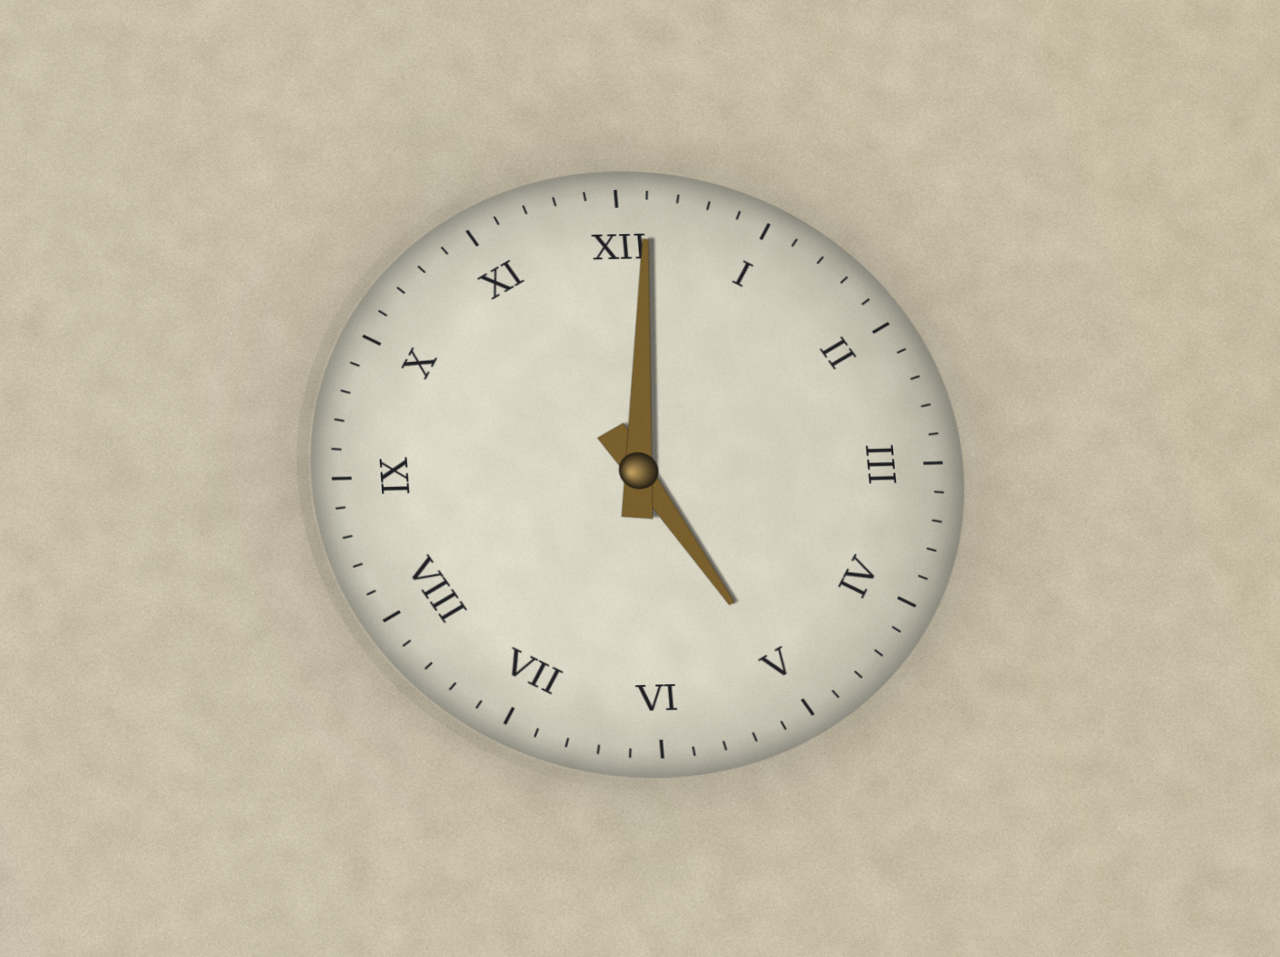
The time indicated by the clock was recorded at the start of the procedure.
5:01
